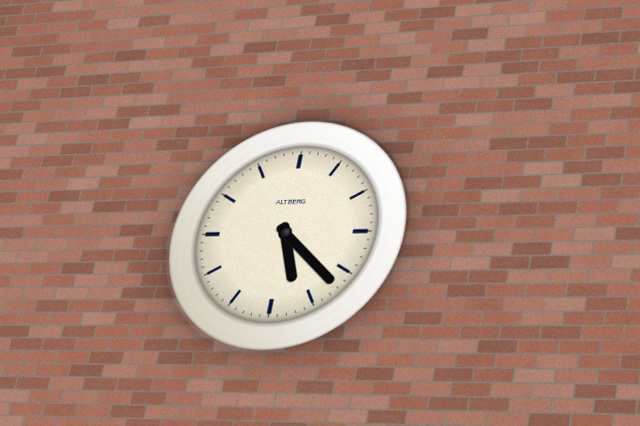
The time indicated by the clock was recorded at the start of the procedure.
5:22
